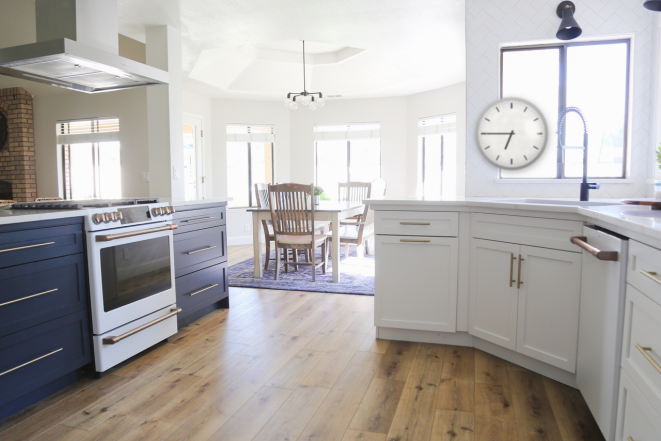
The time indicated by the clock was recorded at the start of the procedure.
6:45
